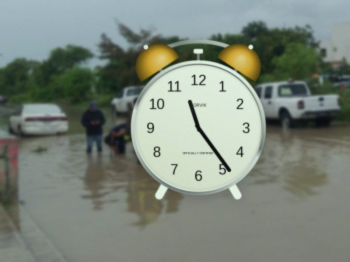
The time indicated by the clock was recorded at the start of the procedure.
11:24
